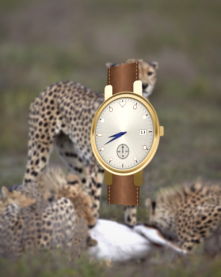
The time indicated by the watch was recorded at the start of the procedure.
8:41
